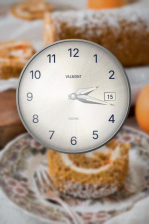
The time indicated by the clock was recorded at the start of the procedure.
2:17
